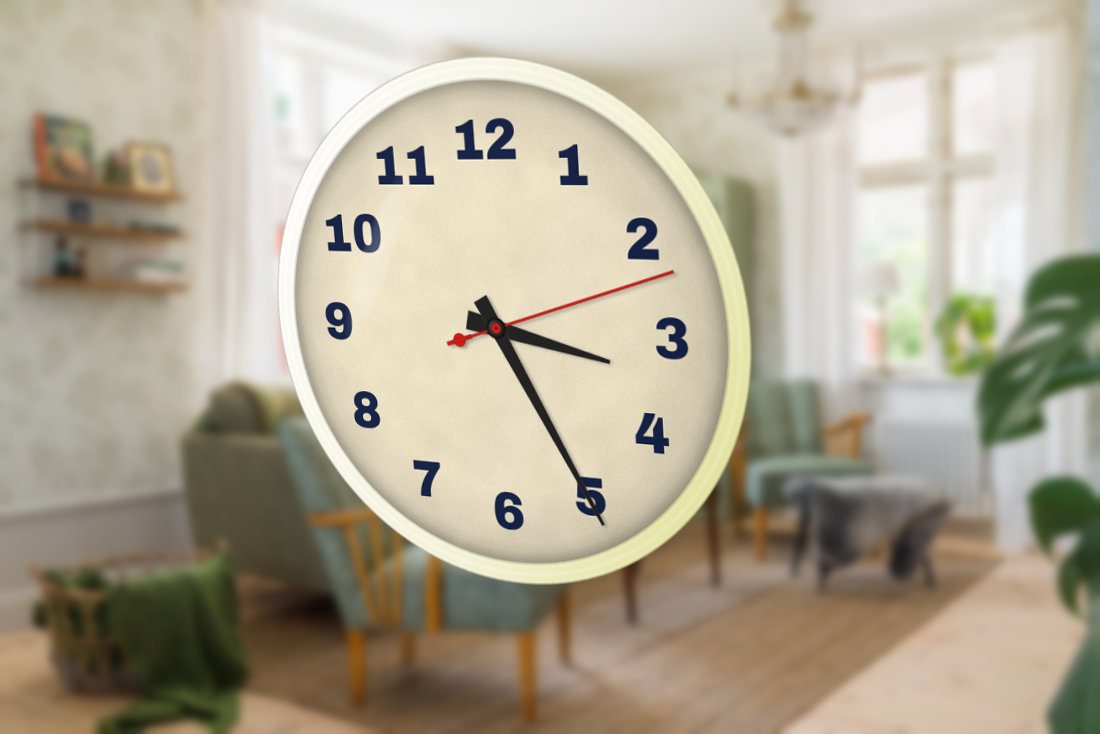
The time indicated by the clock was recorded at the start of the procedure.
3:25:12
